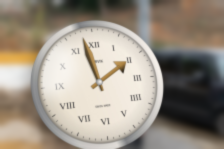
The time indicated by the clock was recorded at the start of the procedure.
1:58
